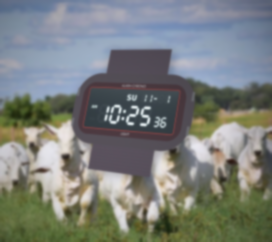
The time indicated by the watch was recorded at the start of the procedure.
10:25
